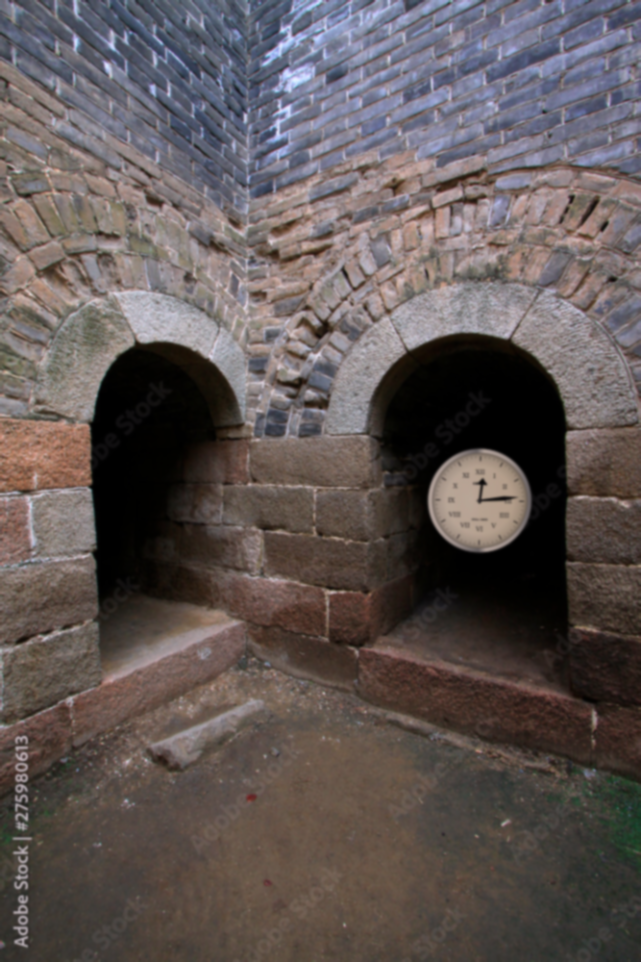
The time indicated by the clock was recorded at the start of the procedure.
12:14
